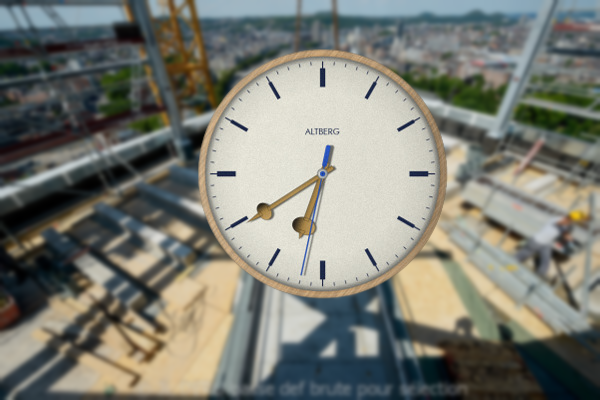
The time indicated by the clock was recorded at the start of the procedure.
6:39:32
